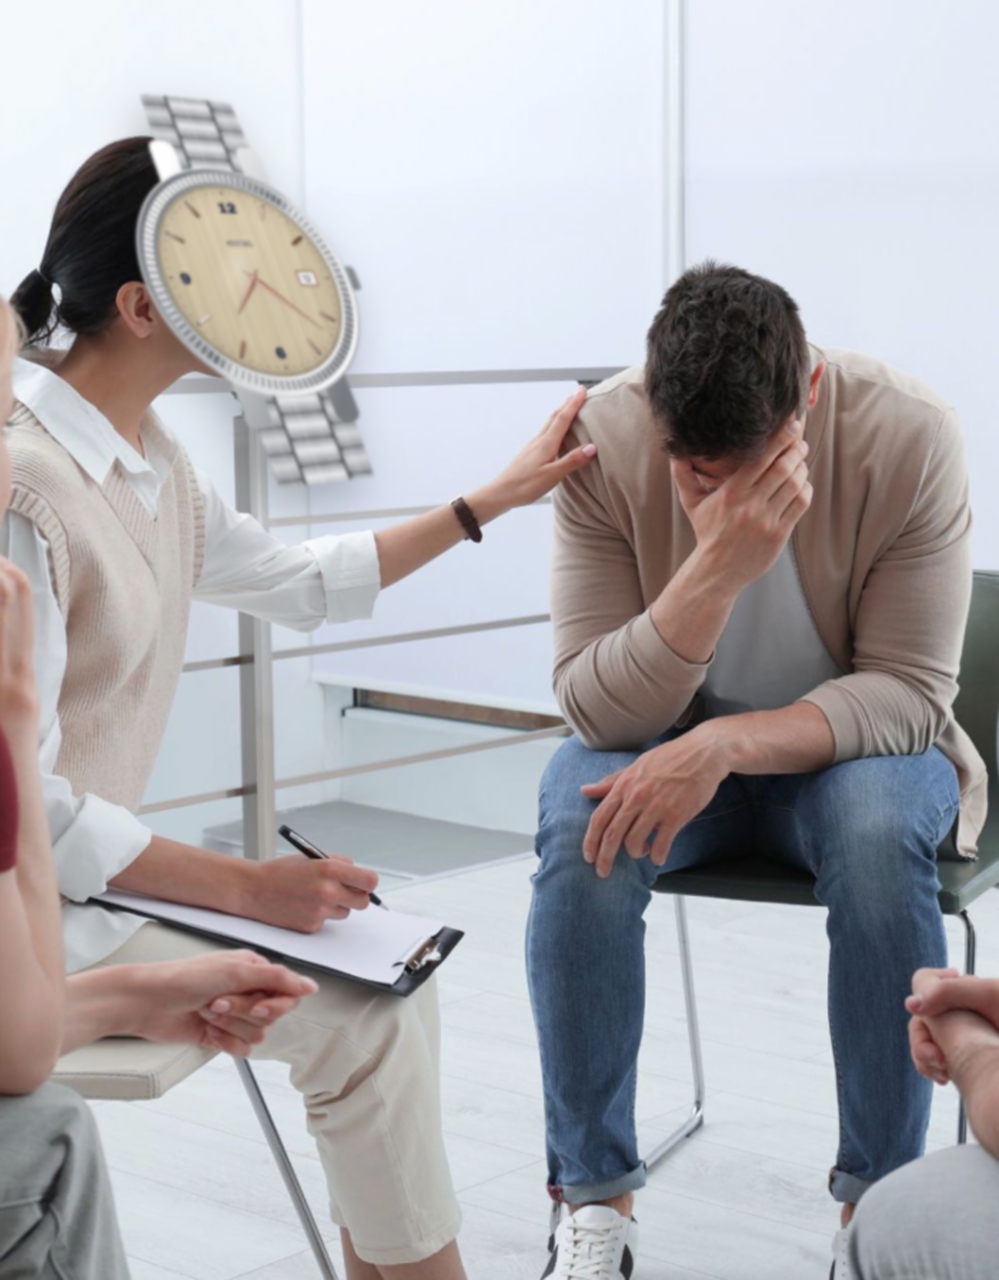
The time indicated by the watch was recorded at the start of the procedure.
7:22
